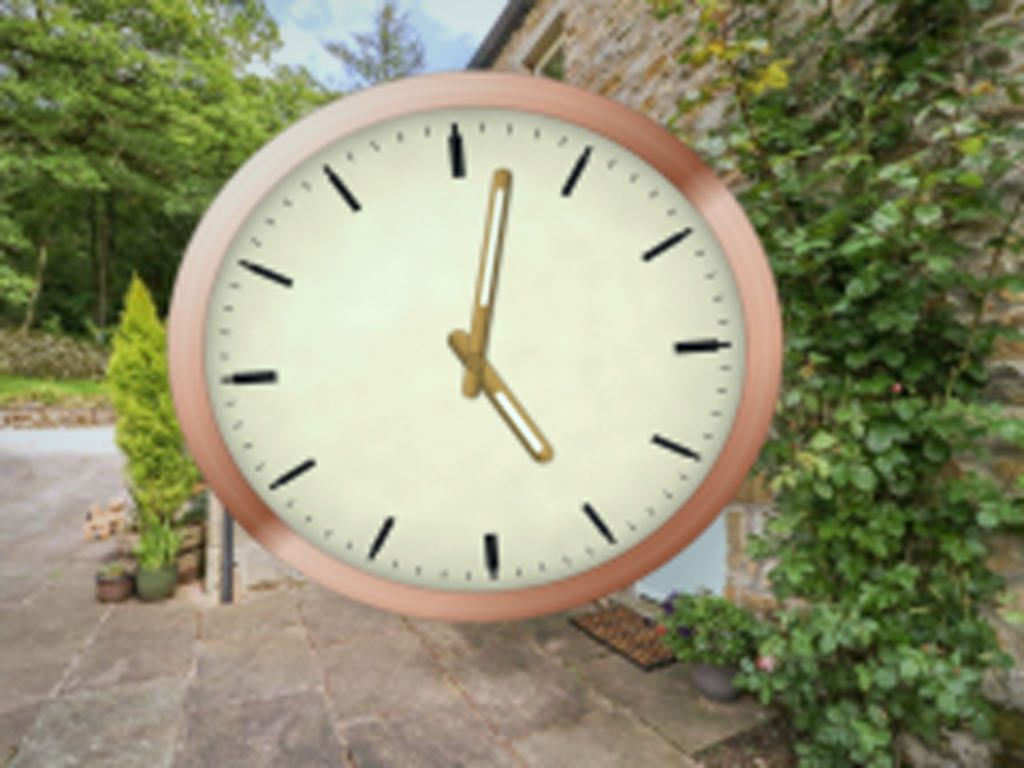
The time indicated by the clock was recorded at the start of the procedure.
5:02
